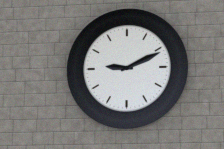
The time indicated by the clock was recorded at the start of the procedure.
9:11
